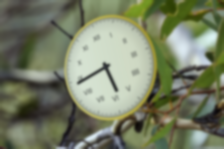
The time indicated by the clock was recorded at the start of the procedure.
5:44
